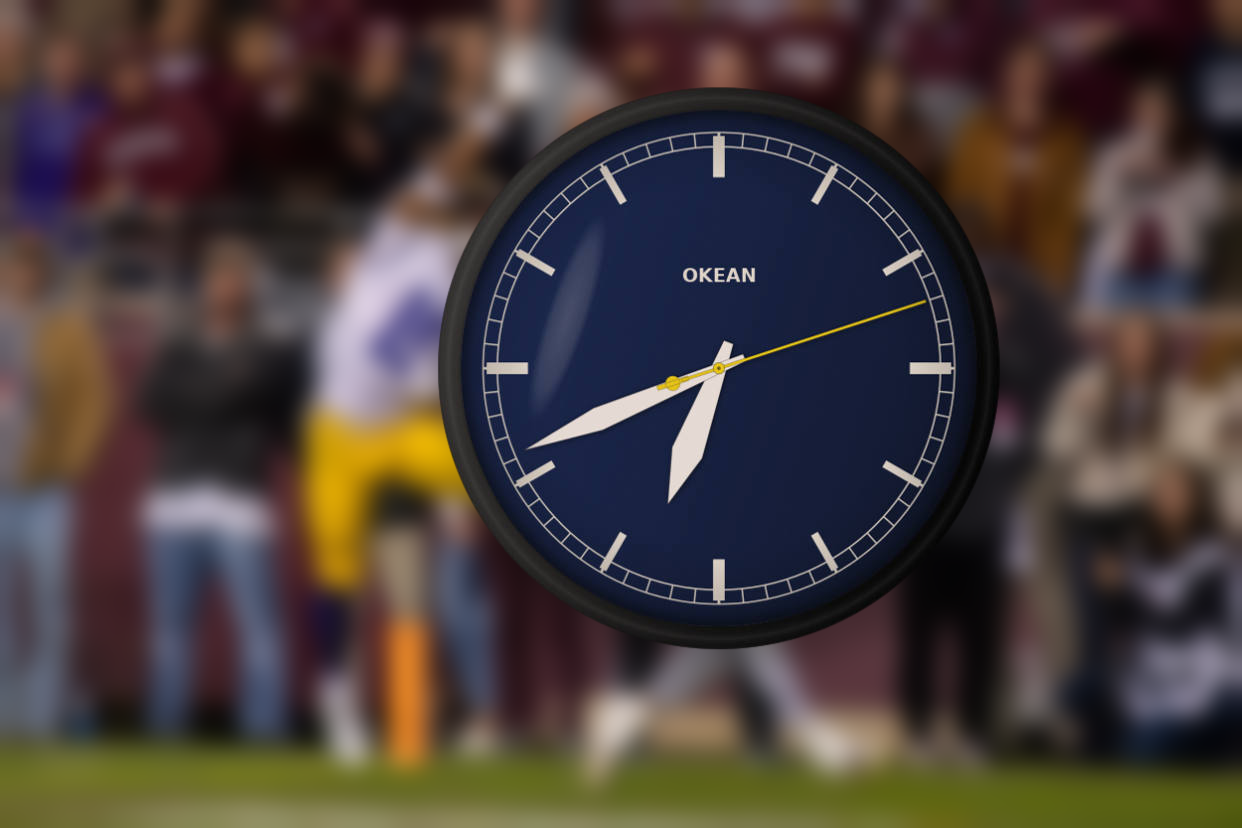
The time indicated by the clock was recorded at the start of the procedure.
6:41:12
